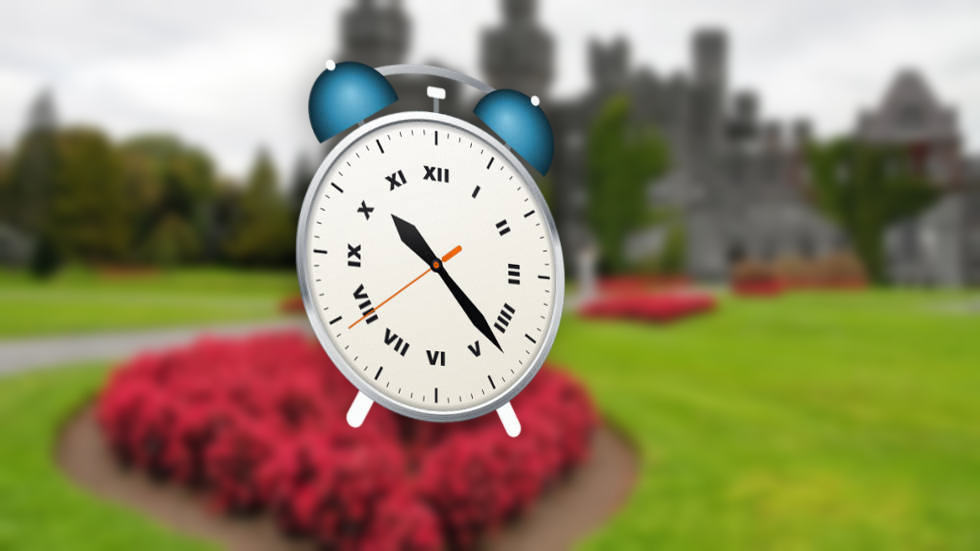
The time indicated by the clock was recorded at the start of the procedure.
10:22:39
